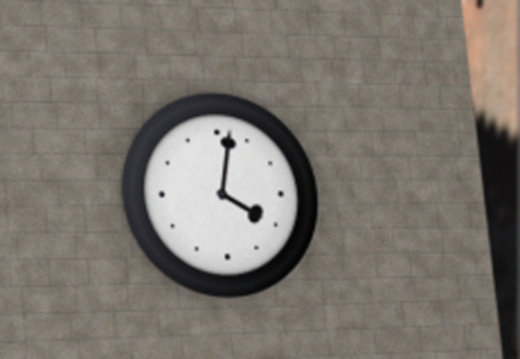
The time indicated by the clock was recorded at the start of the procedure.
4:02
